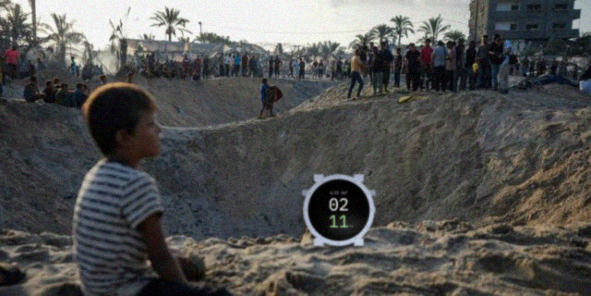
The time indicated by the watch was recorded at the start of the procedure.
2:11
